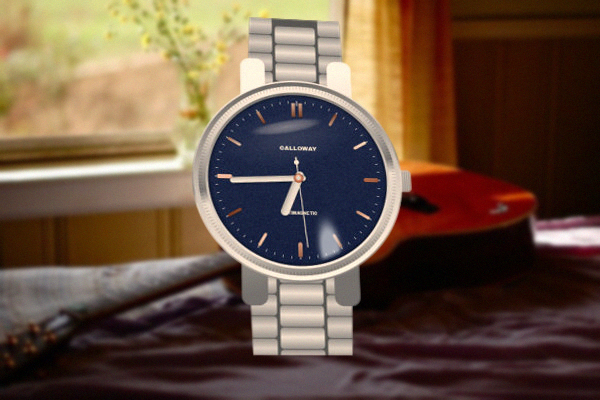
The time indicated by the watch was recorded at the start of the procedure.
6:44:29
